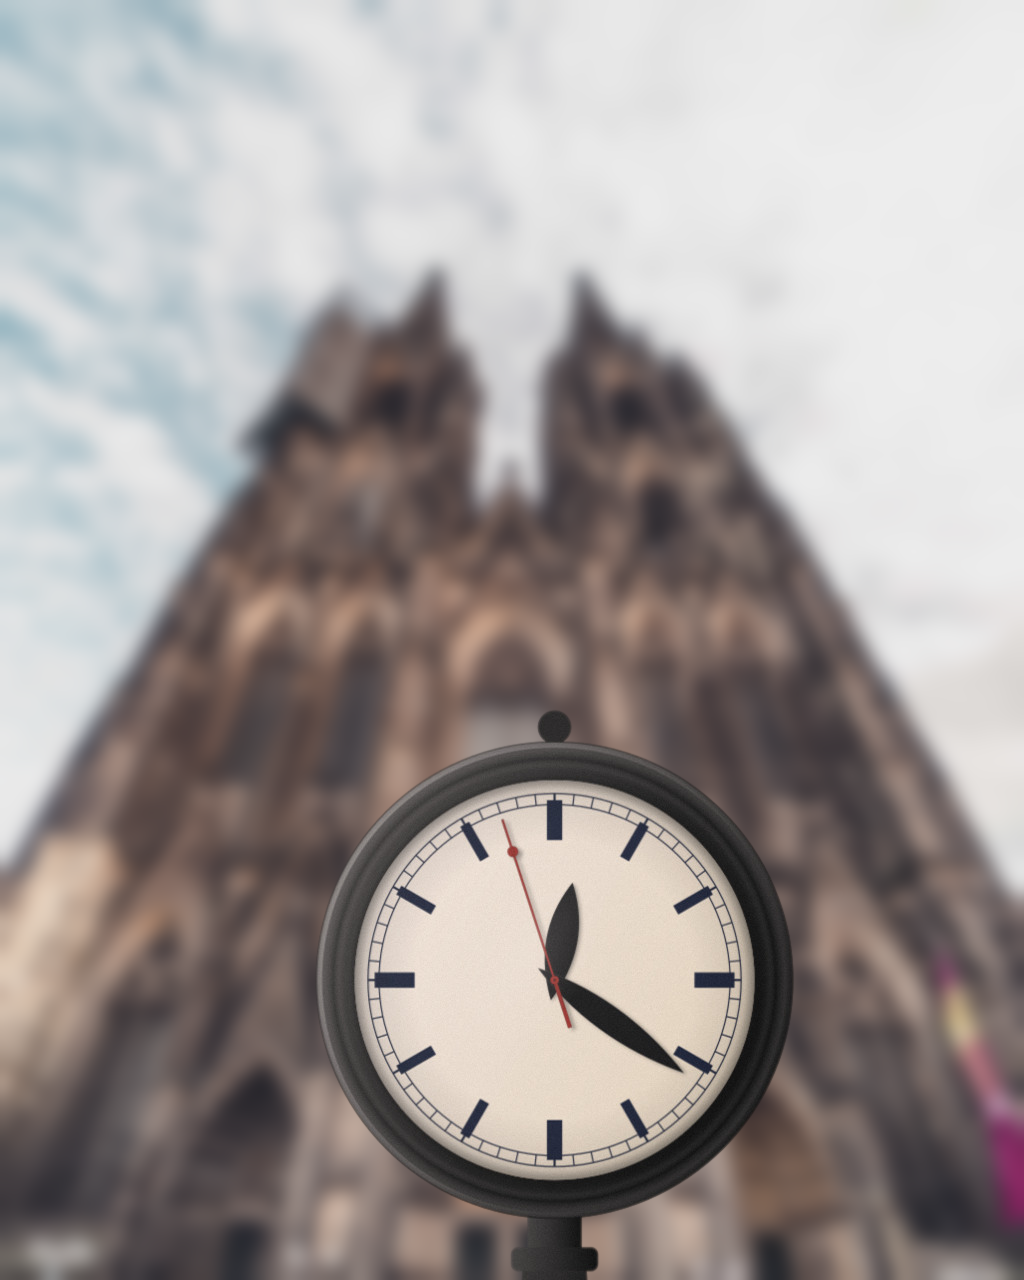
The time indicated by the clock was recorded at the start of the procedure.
12:20:57
